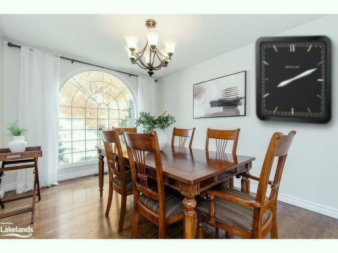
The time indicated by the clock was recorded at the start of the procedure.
8:11
